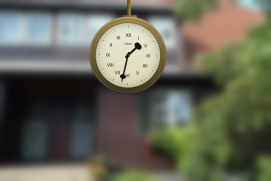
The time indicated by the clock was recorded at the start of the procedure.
1:32
